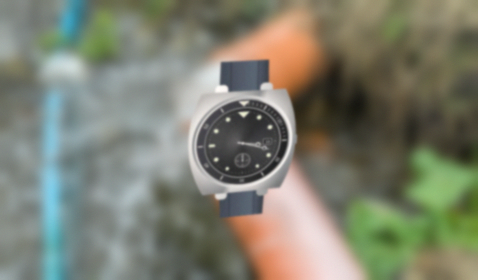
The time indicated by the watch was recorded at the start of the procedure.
3:18
